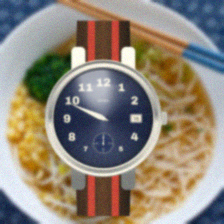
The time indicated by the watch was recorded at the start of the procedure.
9:49
